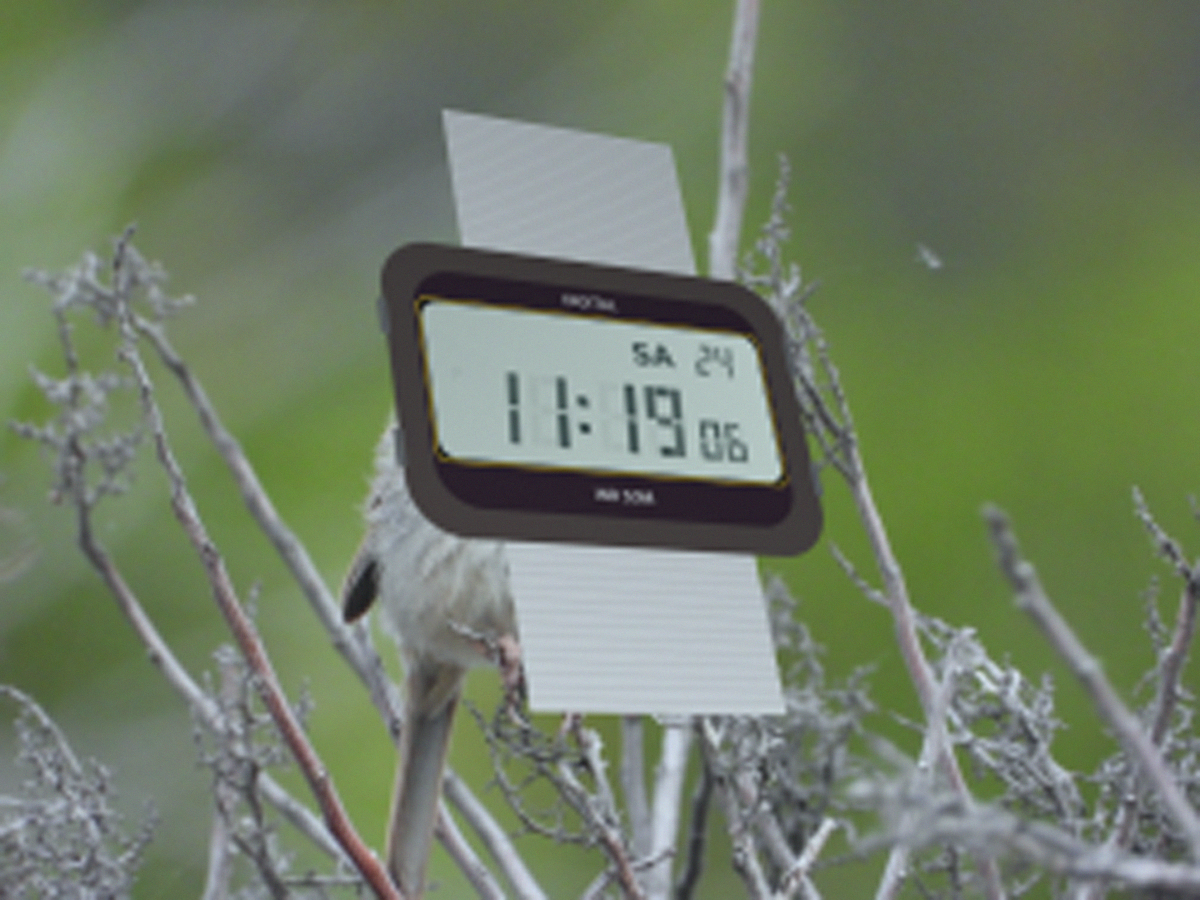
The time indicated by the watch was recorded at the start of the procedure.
11:19:06
